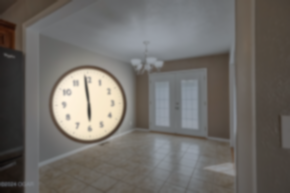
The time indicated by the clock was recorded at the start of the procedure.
5:59
